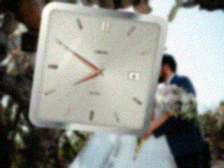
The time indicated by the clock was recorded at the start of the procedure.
7:50
